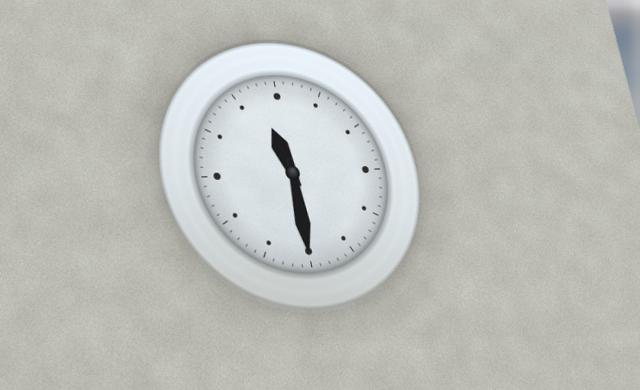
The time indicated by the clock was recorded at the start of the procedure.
11:30
